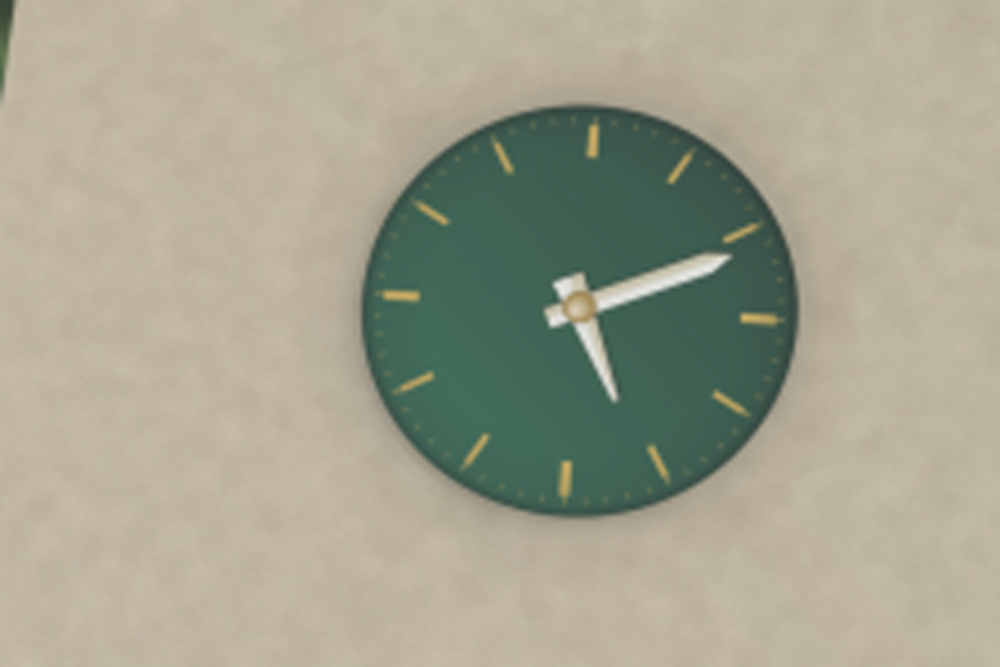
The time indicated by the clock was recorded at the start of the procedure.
5:11
